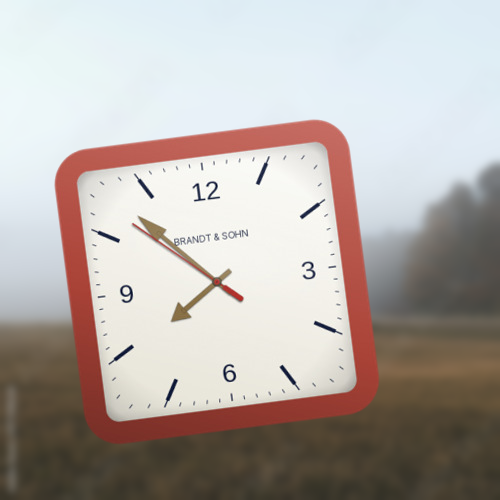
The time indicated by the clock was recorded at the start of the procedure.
7:52:52
